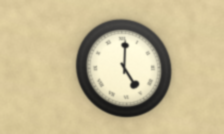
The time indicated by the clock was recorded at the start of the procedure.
5:01
